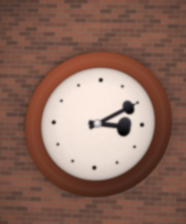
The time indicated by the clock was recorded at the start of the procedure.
3:10
